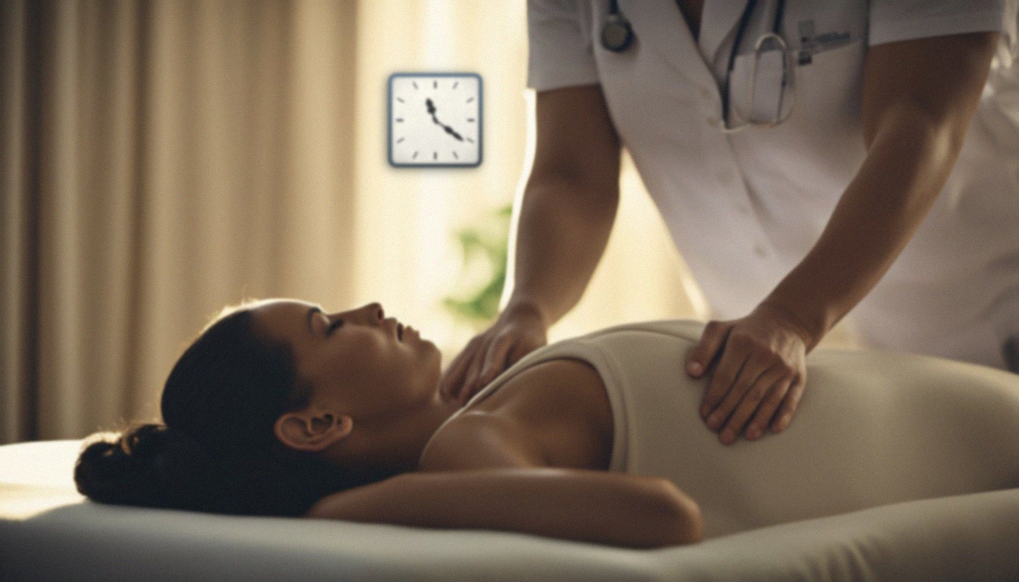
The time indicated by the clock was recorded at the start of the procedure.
11:21
